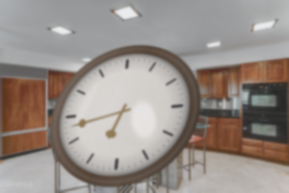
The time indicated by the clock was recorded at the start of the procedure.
6:43
